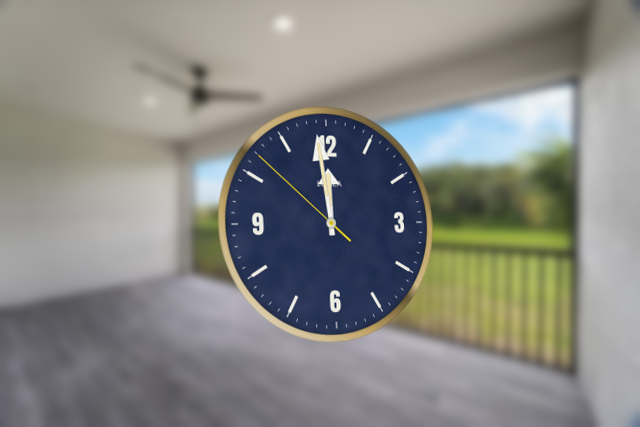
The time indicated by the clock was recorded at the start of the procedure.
11:58:52
